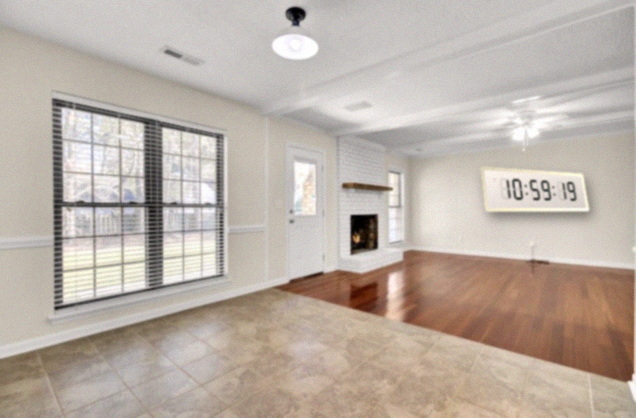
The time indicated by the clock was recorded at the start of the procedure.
10:59:19
